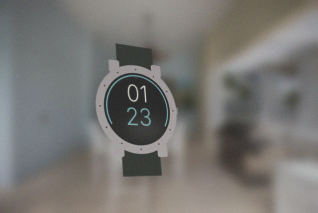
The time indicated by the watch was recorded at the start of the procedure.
1:23
